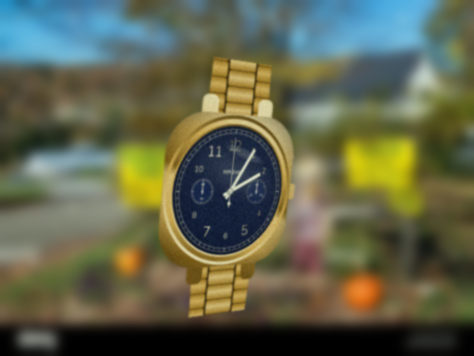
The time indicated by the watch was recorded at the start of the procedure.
2:05
